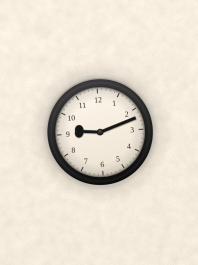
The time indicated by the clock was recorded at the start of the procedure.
9:12
